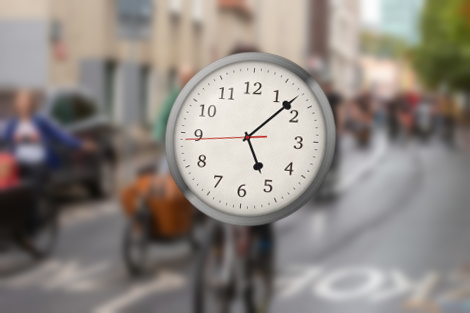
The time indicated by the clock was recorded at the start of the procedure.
5:07:44
